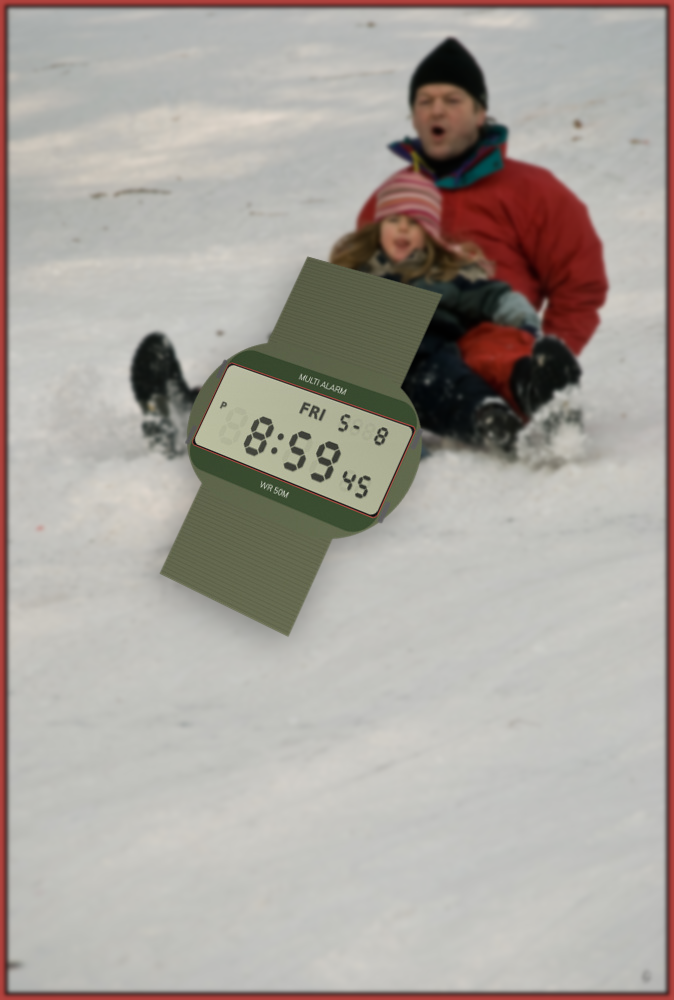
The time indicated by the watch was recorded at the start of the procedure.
8:59:45
